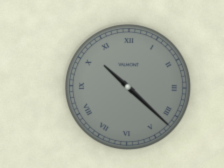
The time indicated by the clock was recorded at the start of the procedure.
10:22
